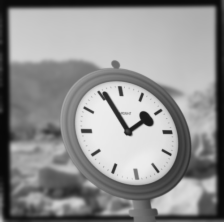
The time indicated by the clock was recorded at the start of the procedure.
1:56
